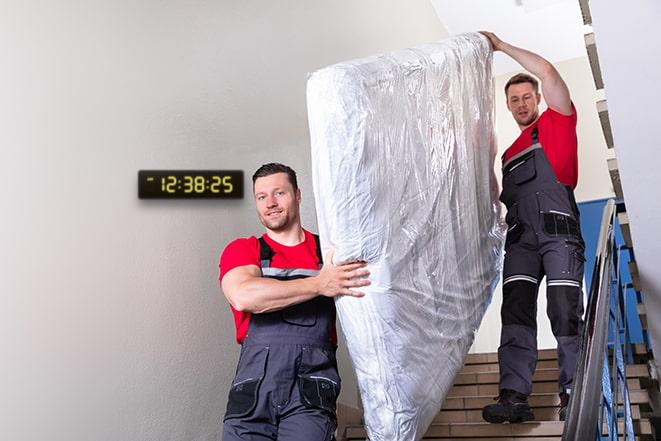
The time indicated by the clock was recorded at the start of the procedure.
12:38:25
